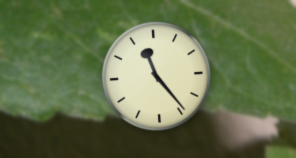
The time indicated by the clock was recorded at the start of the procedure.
11:24
